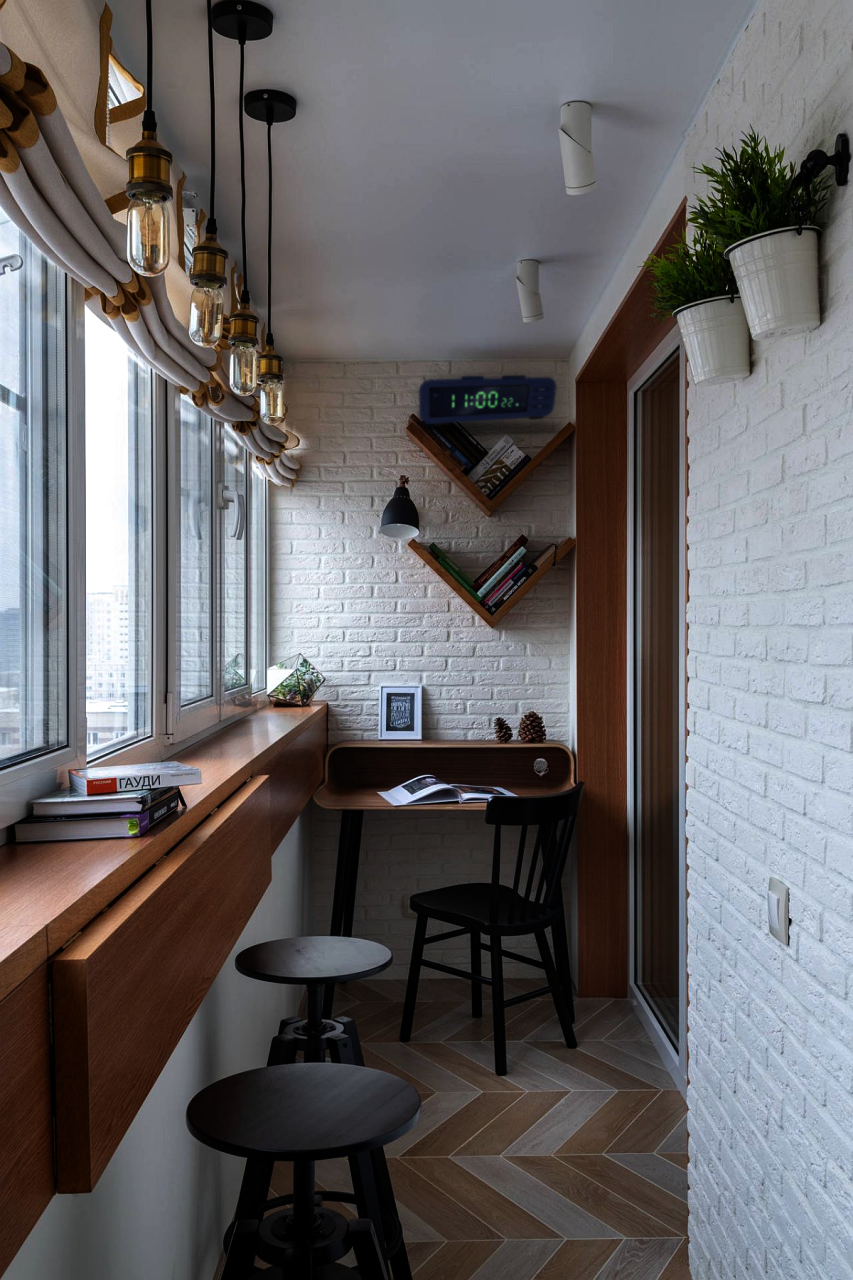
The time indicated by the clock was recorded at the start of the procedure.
11:00
